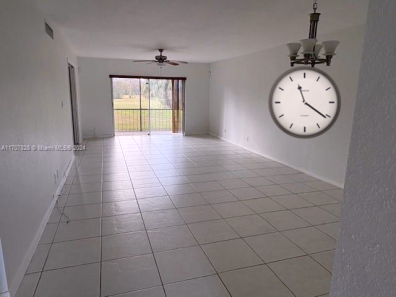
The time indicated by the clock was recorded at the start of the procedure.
11:21
